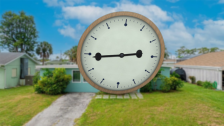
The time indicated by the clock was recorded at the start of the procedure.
2:44
